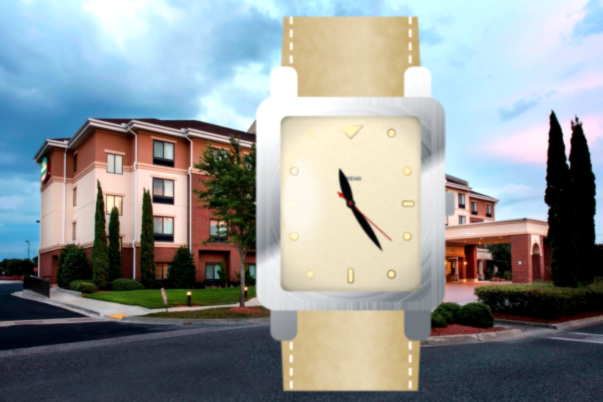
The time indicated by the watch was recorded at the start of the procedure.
11:24:22
